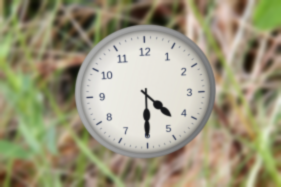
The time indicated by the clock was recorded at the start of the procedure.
4:30
